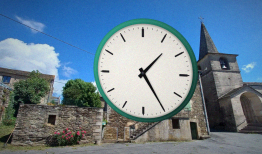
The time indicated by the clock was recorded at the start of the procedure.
1:25
